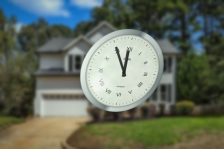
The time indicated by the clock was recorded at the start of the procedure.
11:55
